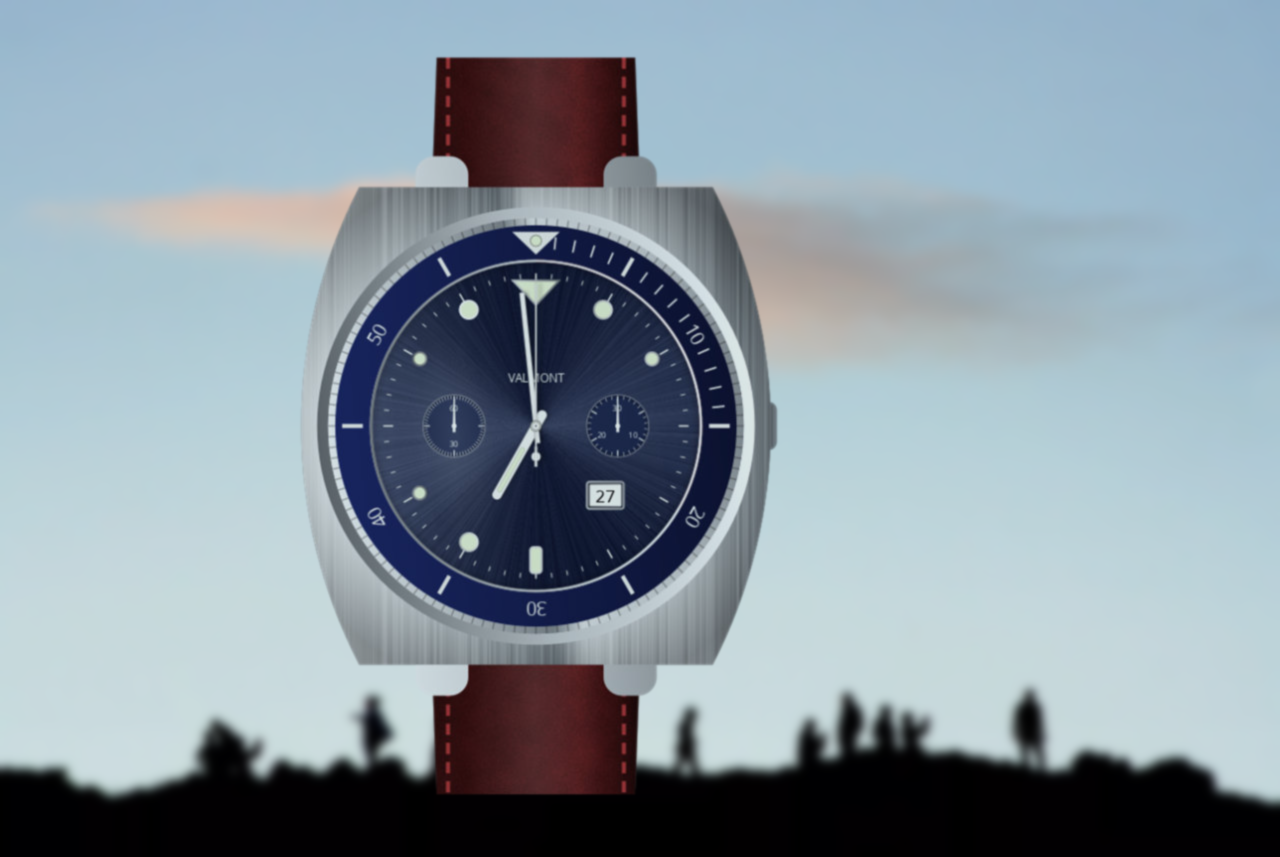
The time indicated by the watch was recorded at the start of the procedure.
6:59
